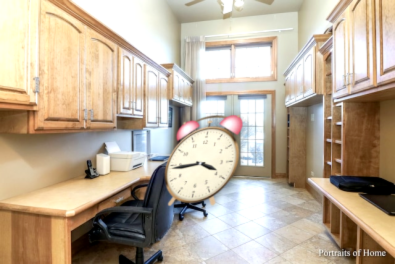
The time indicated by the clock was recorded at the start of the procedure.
3:44
